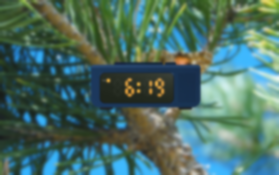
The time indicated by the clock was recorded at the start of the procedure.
6:19
